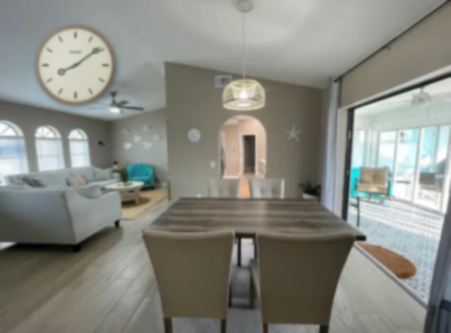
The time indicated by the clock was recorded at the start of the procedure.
8:09
